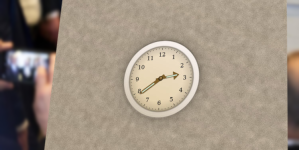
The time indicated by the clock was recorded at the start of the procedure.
2:39
